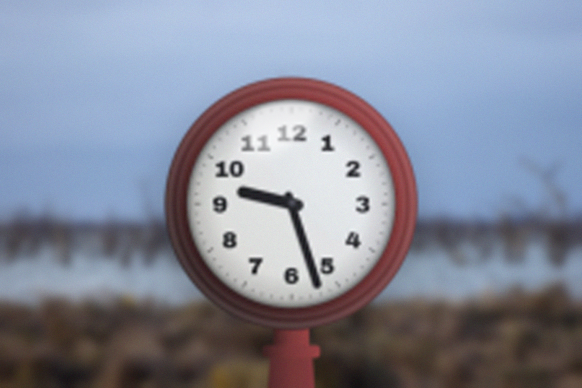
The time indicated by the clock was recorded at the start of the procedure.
9:27
